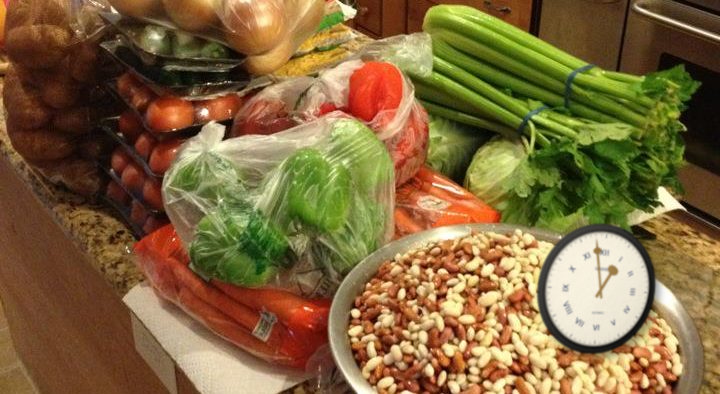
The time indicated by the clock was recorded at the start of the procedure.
12:58
